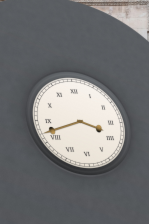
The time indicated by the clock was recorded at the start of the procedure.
3:42
